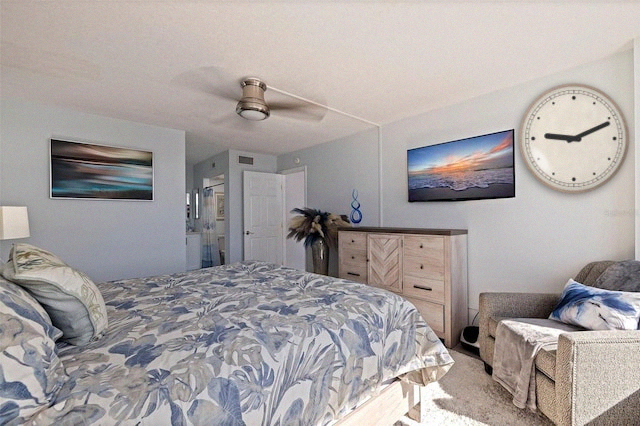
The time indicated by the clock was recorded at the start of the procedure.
9:11
